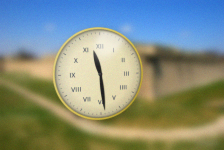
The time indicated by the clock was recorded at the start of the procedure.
11:29
